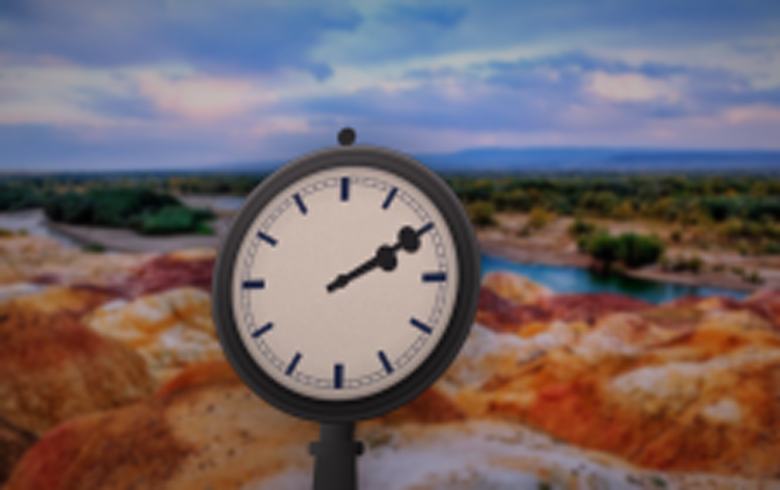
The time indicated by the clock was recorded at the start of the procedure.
2:10
